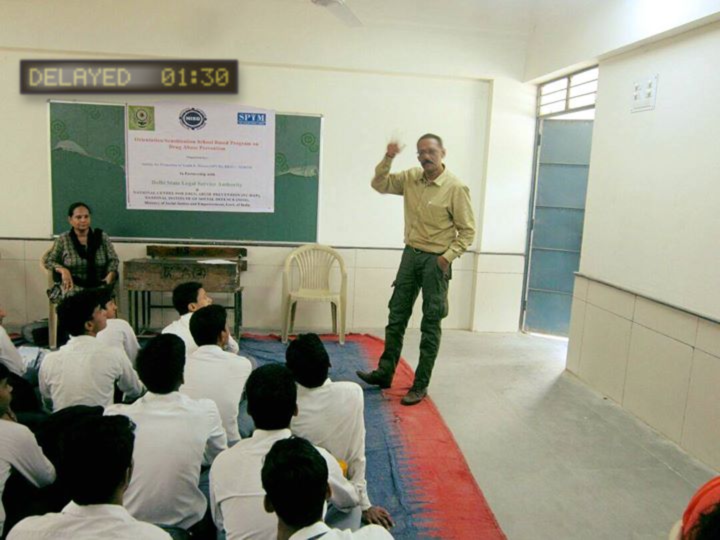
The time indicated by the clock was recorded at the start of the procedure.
1:30
